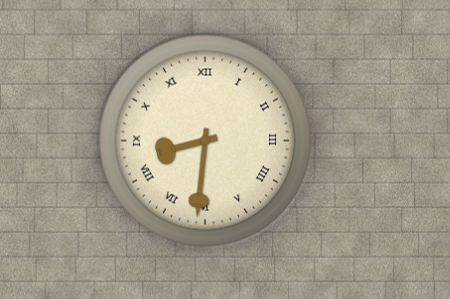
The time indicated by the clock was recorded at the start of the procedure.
8:31
